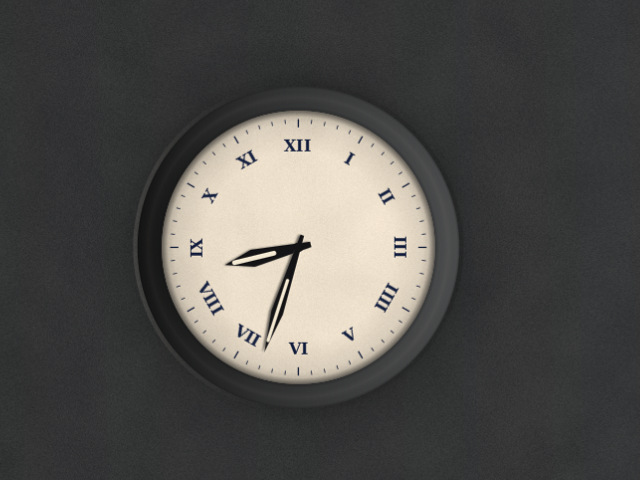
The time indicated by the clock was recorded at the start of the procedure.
8:33
